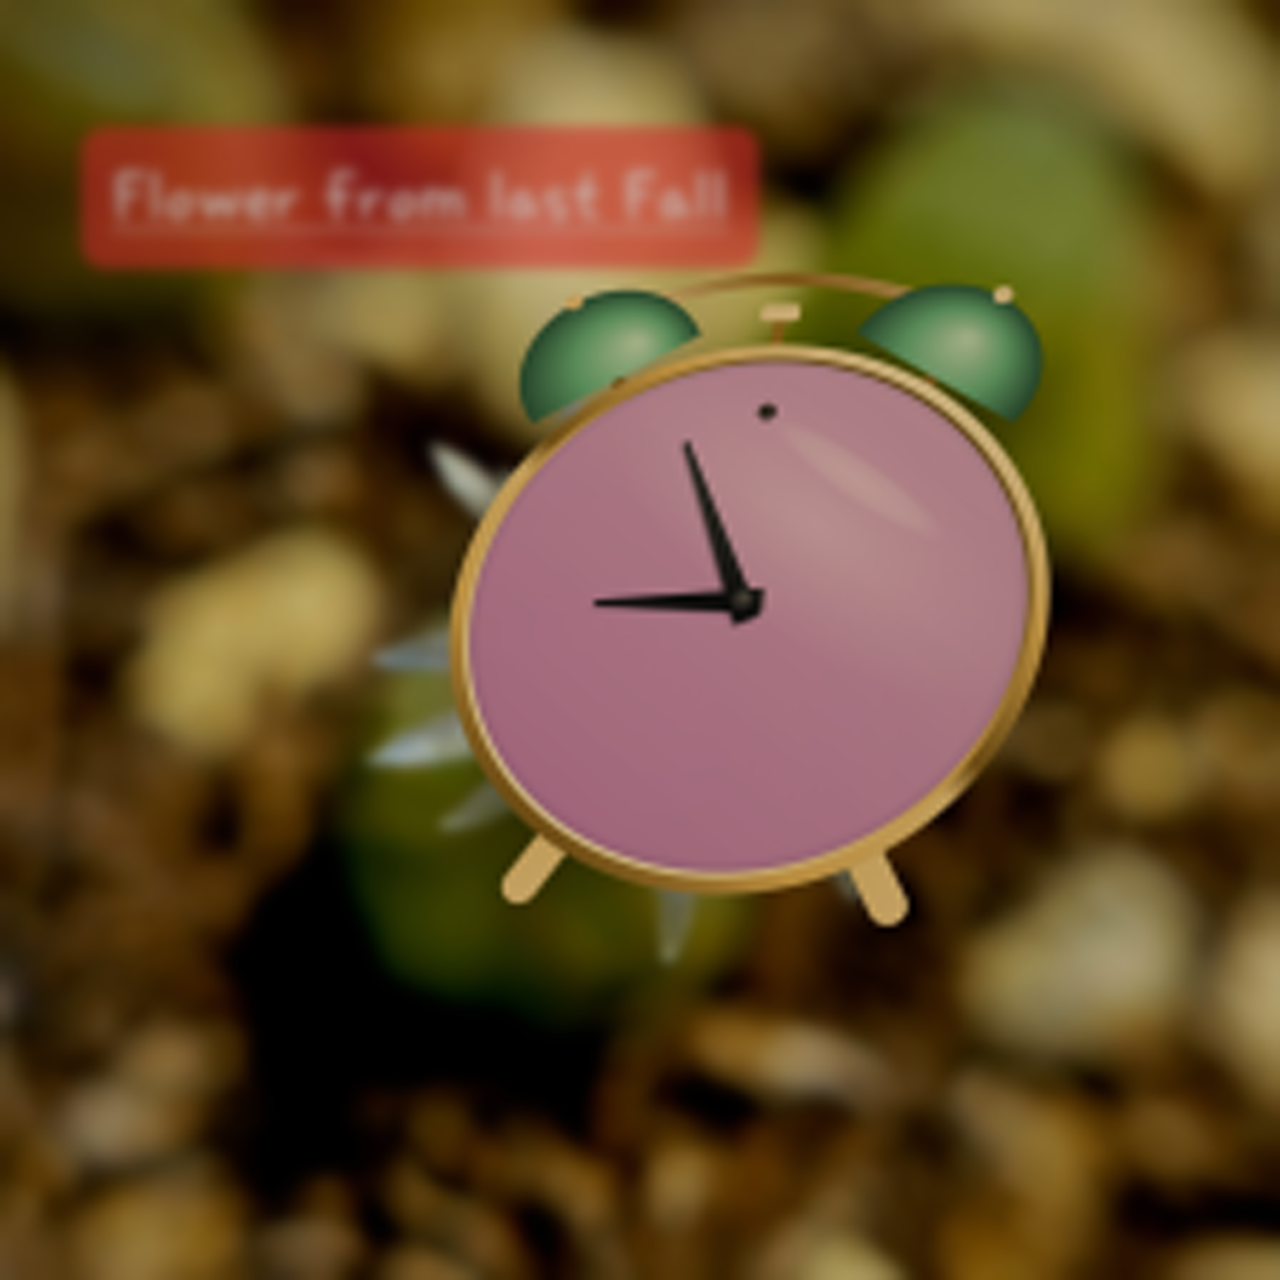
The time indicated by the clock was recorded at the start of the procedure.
8:56
